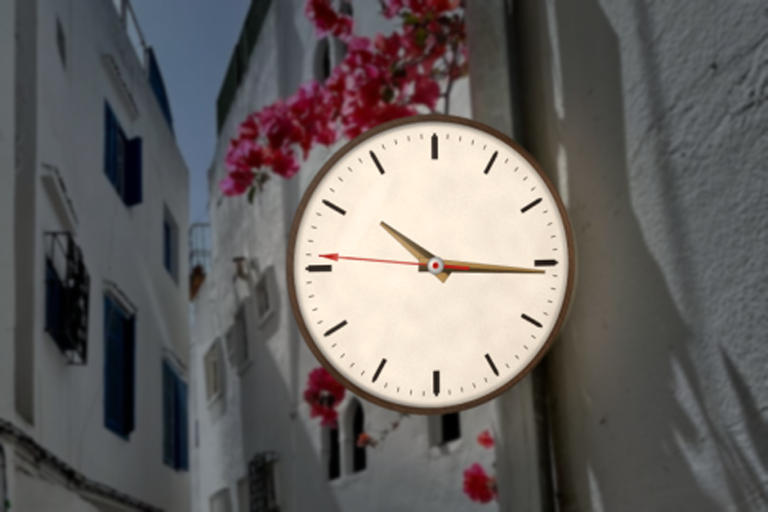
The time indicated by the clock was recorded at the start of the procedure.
10:15:46
